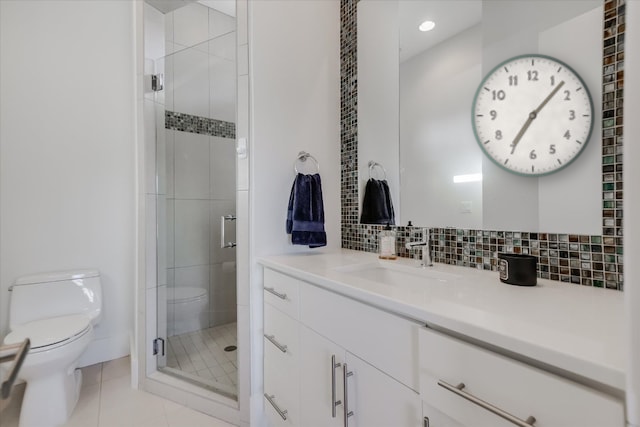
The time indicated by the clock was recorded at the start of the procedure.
7:07
